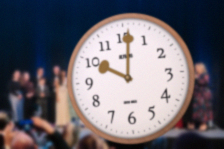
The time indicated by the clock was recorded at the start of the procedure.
10:01
